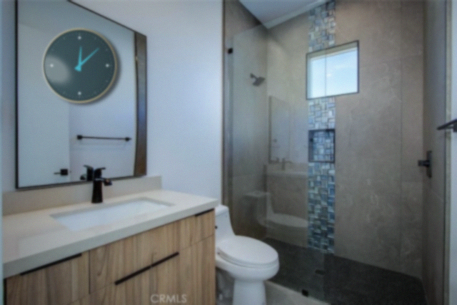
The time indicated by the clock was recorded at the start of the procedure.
12:08
